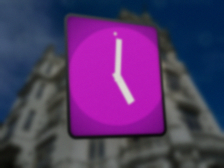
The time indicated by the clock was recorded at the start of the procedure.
5:01
